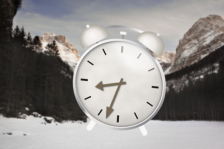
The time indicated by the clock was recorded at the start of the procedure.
8:33
